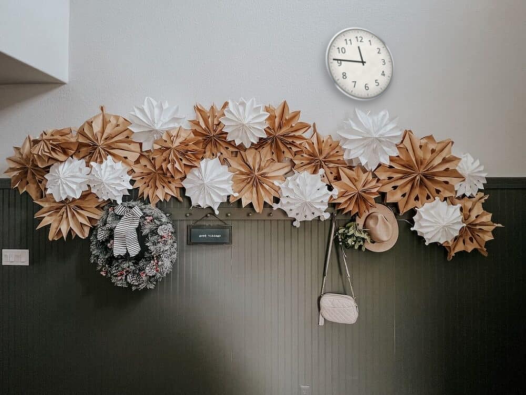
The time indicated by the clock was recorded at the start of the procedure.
11:46
